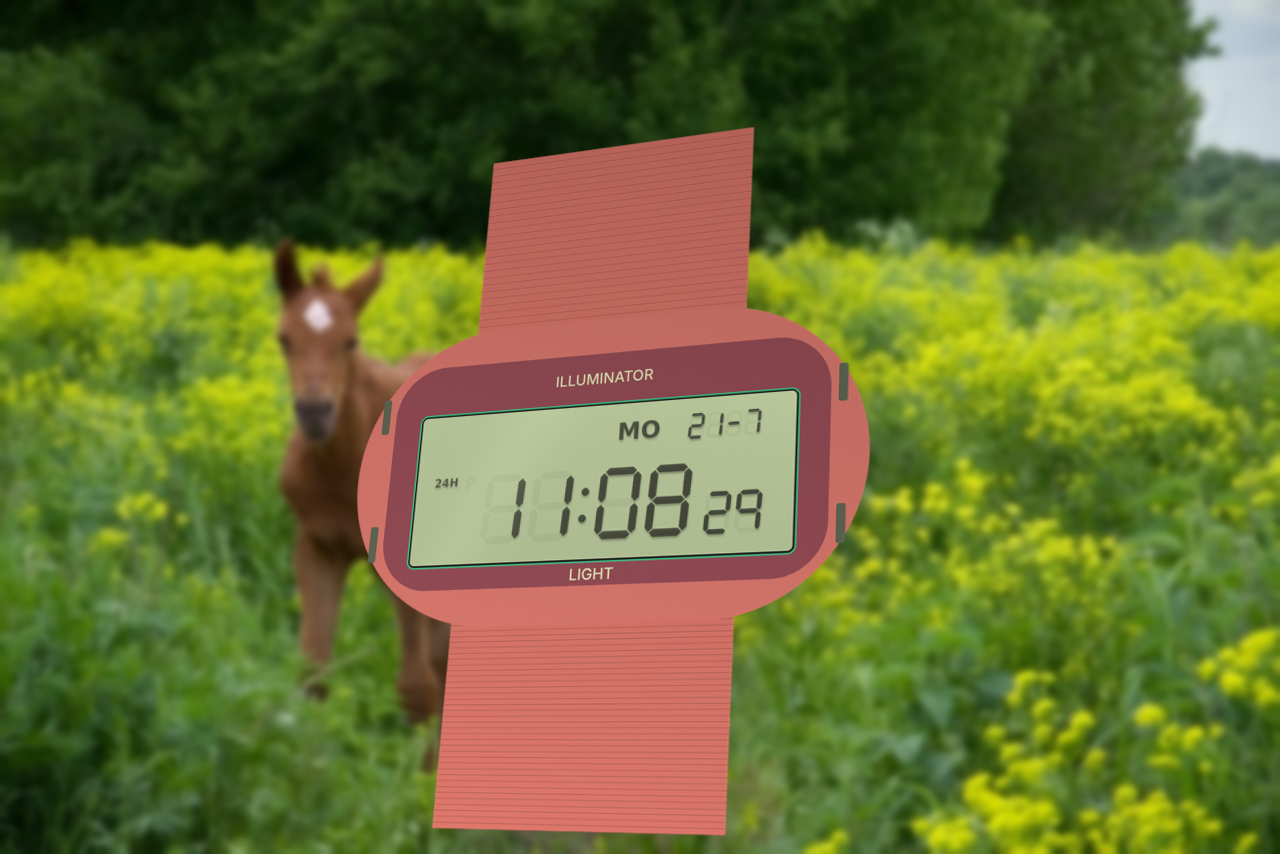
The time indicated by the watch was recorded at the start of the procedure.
11:08:29
